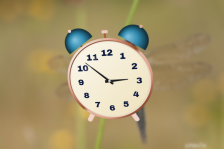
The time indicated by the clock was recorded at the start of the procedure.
2:52
